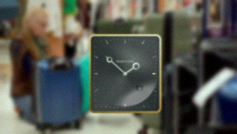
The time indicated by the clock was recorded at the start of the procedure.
1:52
